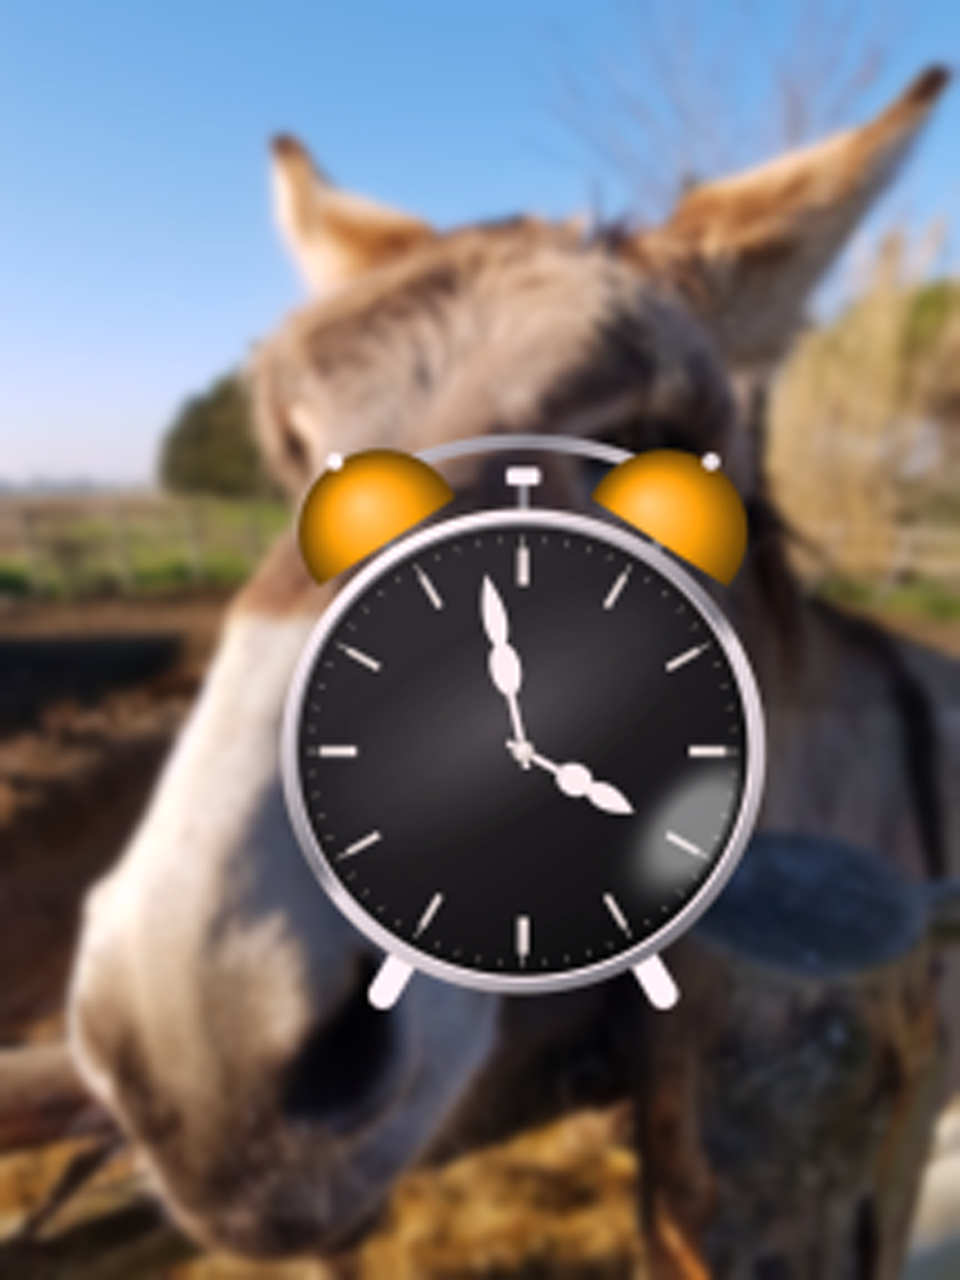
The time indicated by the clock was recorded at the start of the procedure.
3:58
